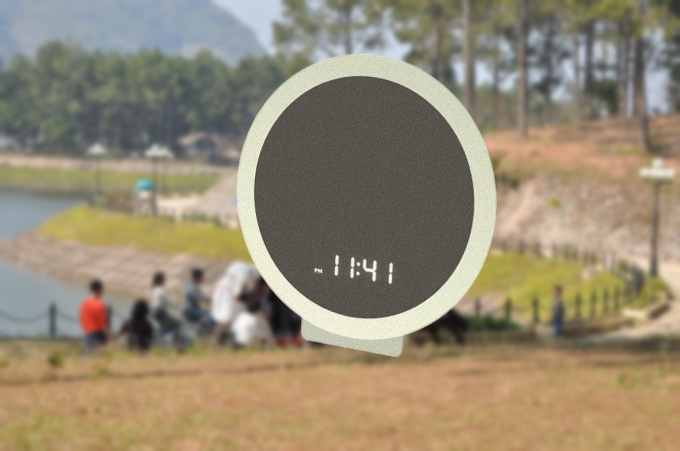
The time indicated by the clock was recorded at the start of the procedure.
11:41
